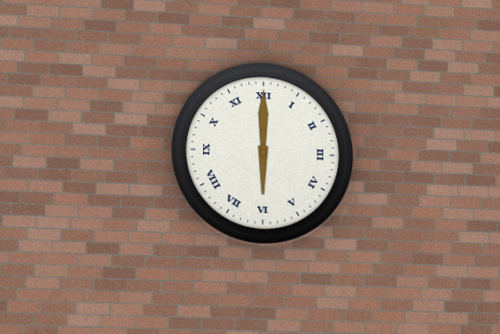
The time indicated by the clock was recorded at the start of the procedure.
6:00
